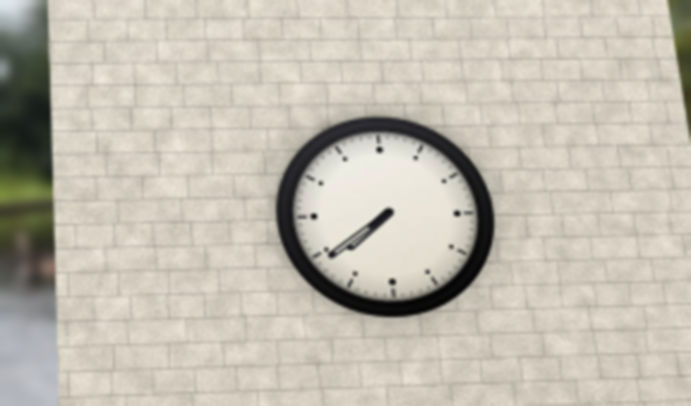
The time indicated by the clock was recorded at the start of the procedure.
7:39
